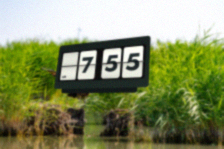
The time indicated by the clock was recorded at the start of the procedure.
7:55
